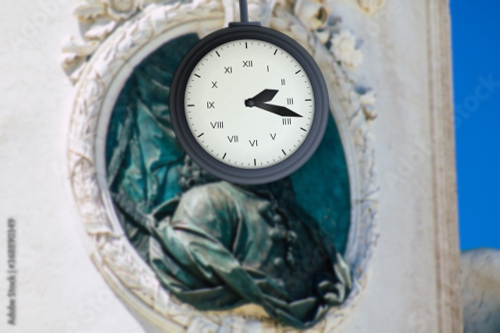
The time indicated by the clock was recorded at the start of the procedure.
2:18
